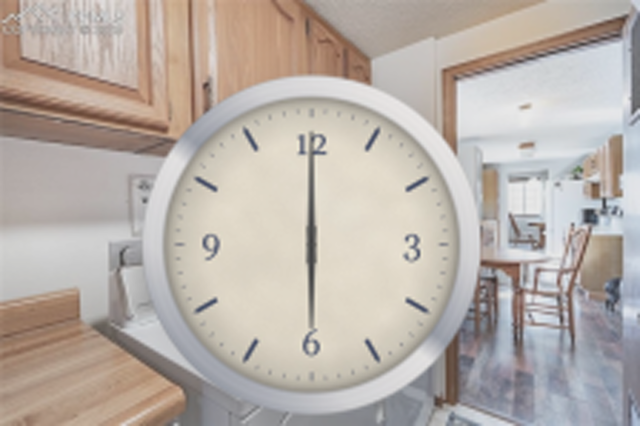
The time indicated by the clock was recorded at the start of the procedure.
6:00
